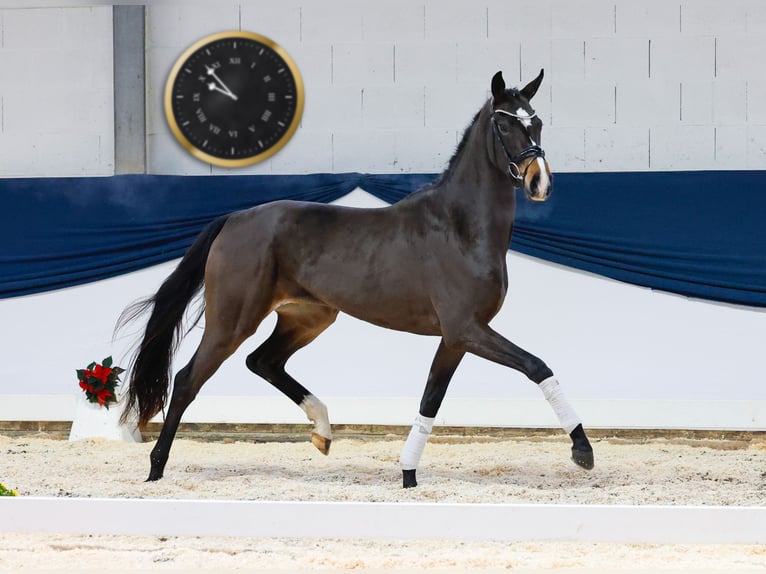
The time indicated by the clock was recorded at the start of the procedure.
9:53
